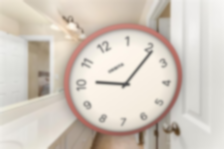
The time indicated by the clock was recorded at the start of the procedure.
10:11
